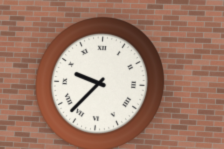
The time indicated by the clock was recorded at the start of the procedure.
9:37
